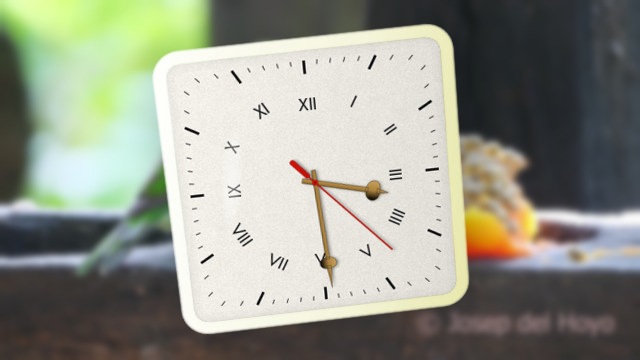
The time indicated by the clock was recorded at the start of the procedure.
3:29:23
